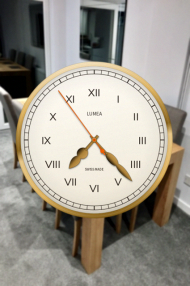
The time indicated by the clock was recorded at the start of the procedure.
7:22:54
